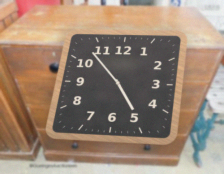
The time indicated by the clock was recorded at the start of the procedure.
4:53
